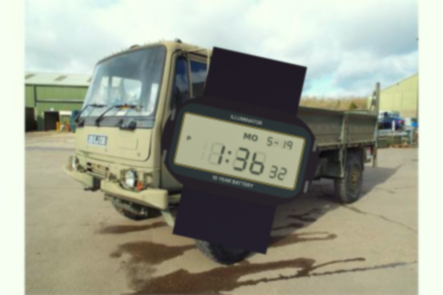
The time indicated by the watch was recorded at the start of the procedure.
1:36:32
